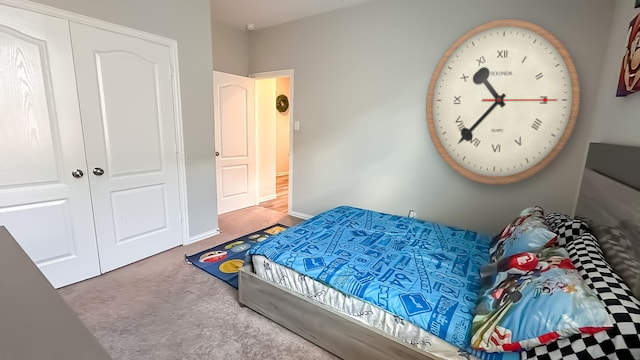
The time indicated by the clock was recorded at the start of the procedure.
10:37:15
